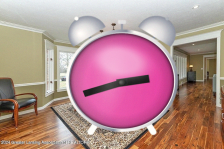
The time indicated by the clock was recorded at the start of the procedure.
2:42
